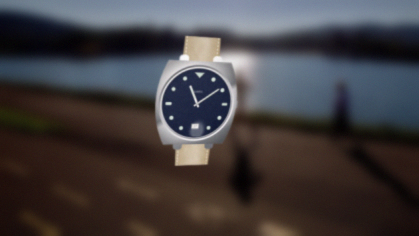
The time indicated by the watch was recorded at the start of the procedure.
11:09
